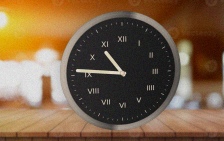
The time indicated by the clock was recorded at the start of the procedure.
10:46
